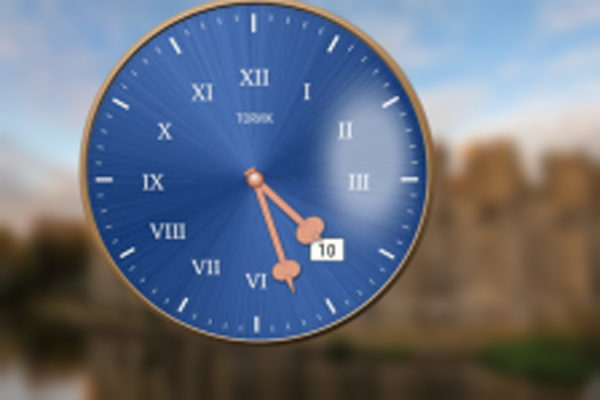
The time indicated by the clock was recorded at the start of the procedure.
4:27
